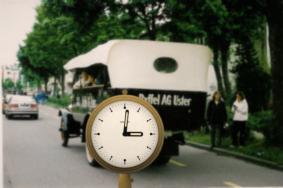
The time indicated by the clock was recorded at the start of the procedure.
3:01
